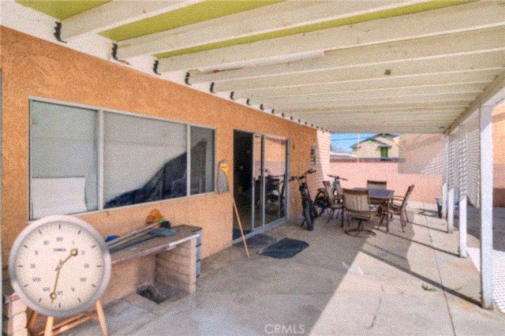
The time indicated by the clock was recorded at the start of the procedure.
1:32
